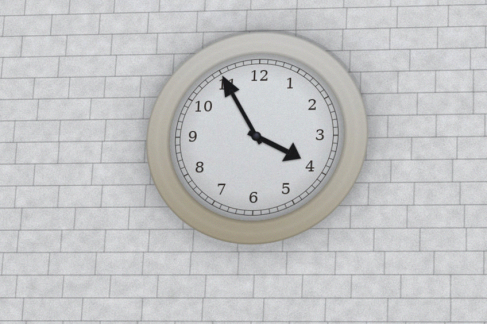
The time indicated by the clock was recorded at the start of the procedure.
3:55
